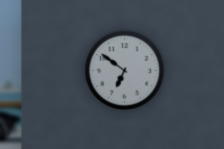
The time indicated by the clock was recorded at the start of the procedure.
6:51
